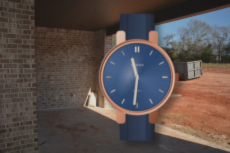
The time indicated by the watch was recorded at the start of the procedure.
11:31
